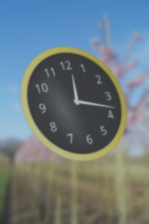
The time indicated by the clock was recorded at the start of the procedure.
12:18
